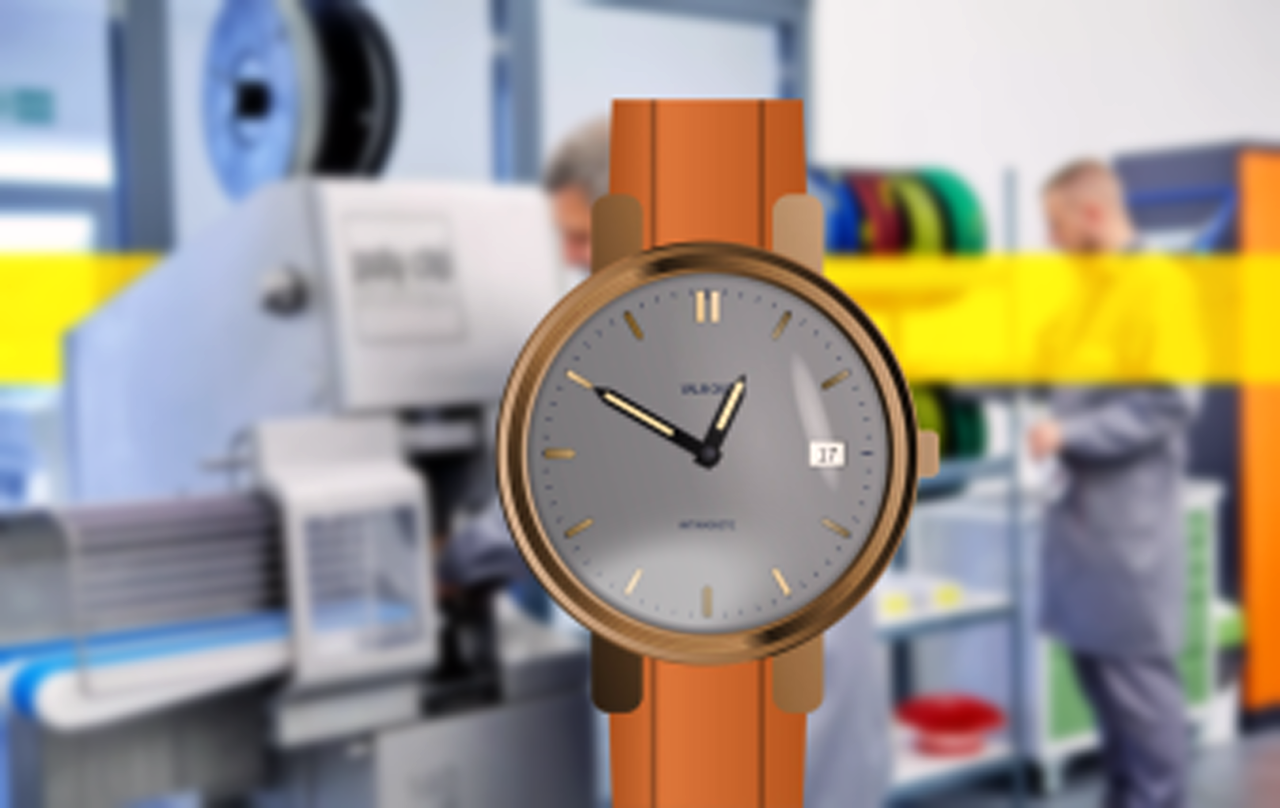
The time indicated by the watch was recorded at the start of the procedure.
12:50
